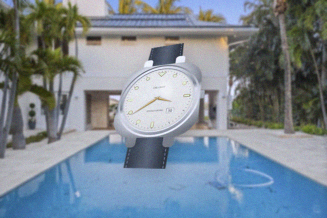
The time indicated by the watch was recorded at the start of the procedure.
3:39
